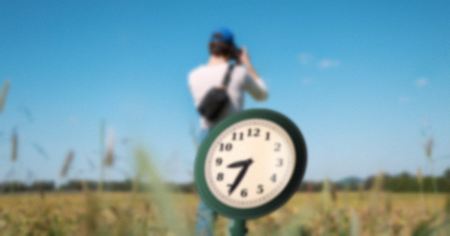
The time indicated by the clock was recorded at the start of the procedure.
8:34
